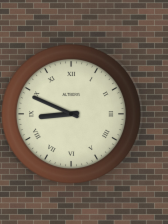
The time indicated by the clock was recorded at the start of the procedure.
8:49
